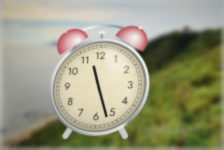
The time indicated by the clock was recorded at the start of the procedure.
11:27
